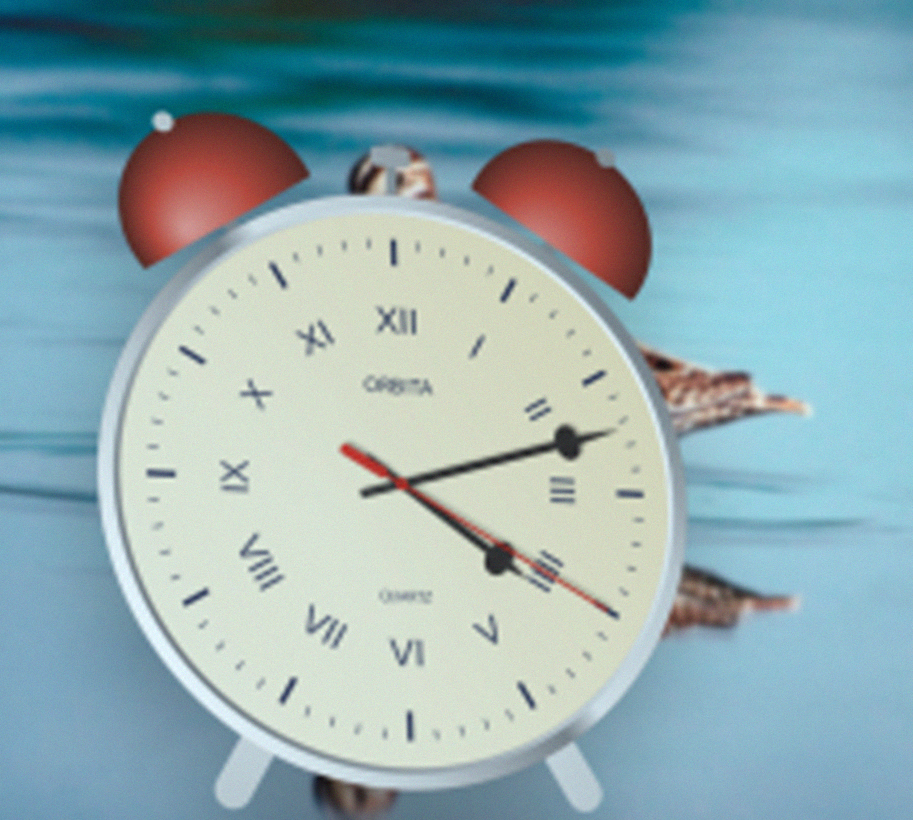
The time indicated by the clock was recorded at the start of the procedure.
4:12:20
